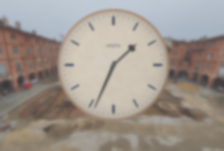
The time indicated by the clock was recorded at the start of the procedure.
1:34
